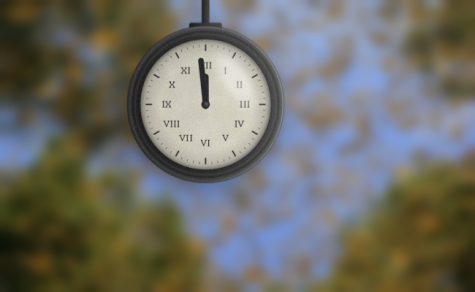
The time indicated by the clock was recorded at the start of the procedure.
11:59
